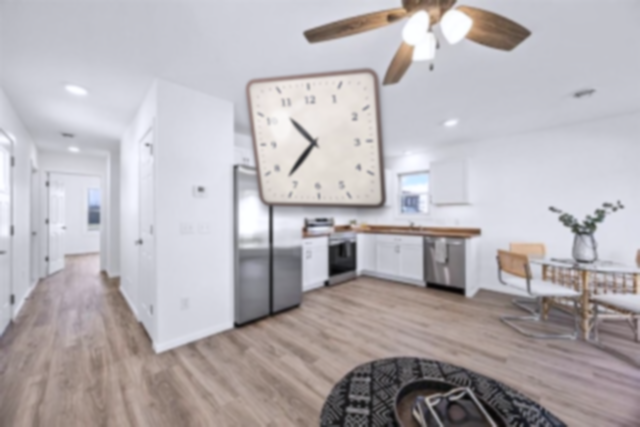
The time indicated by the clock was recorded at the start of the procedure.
10:37
